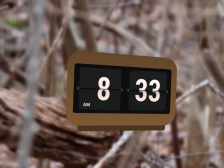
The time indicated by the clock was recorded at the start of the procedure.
8:33
